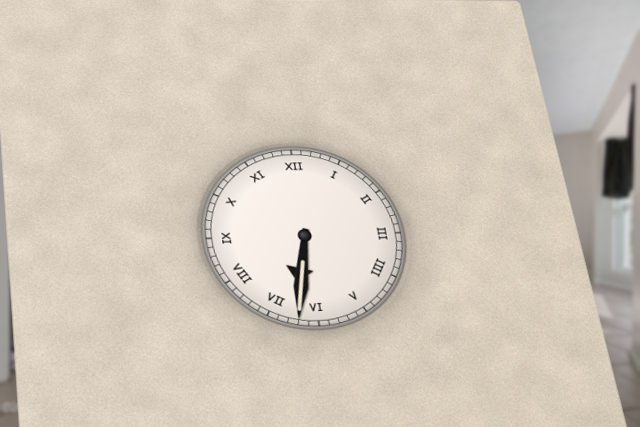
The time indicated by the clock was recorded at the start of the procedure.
6:32
